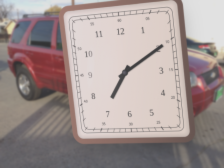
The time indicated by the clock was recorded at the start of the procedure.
7:10
